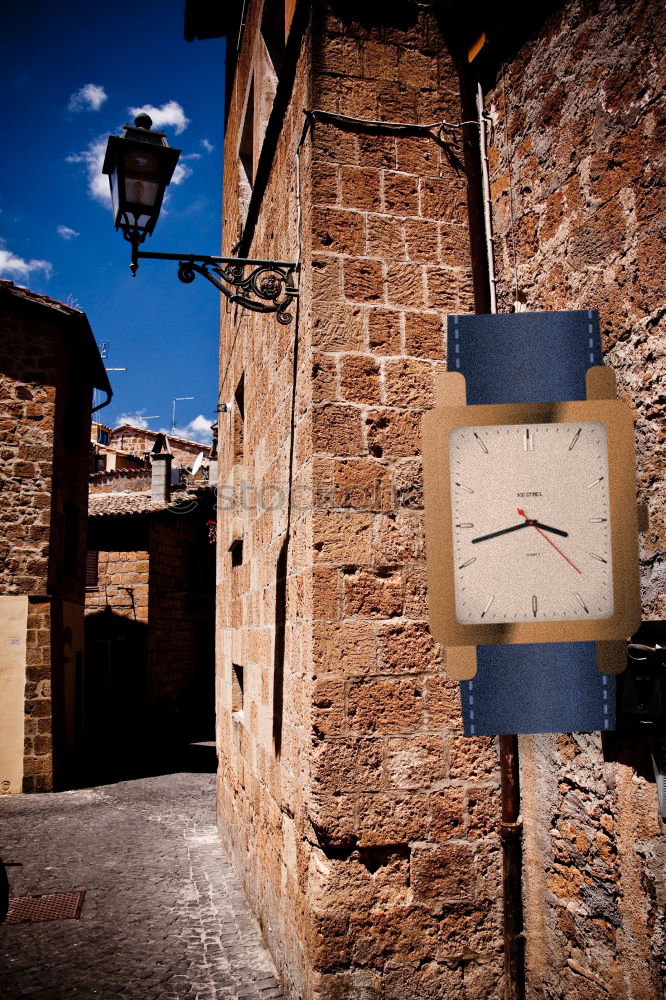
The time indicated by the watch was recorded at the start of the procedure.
3:42:23
